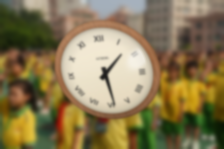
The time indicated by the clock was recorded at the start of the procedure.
1:29
